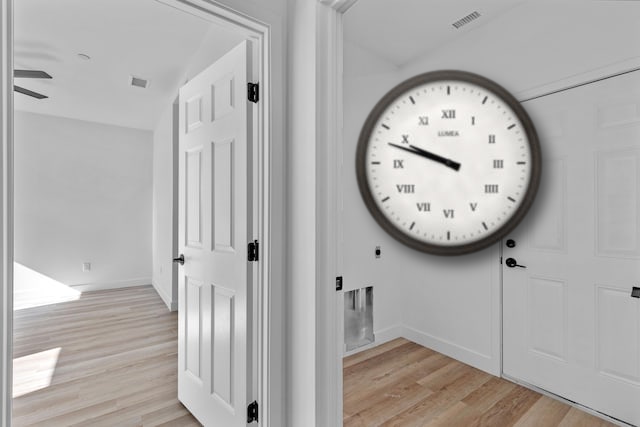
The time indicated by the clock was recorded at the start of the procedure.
9:48
